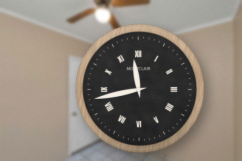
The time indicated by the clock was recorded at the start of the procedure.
11:43
